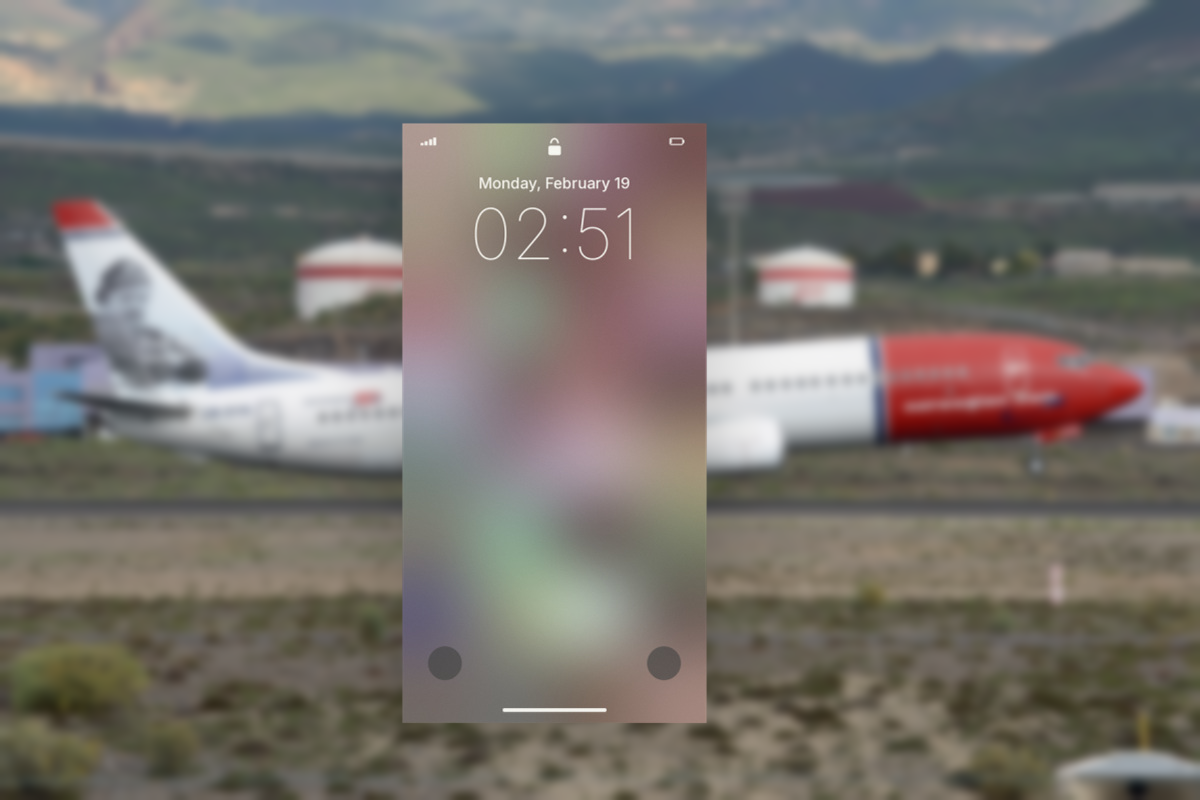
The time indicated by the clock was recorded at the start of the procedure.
2:51
